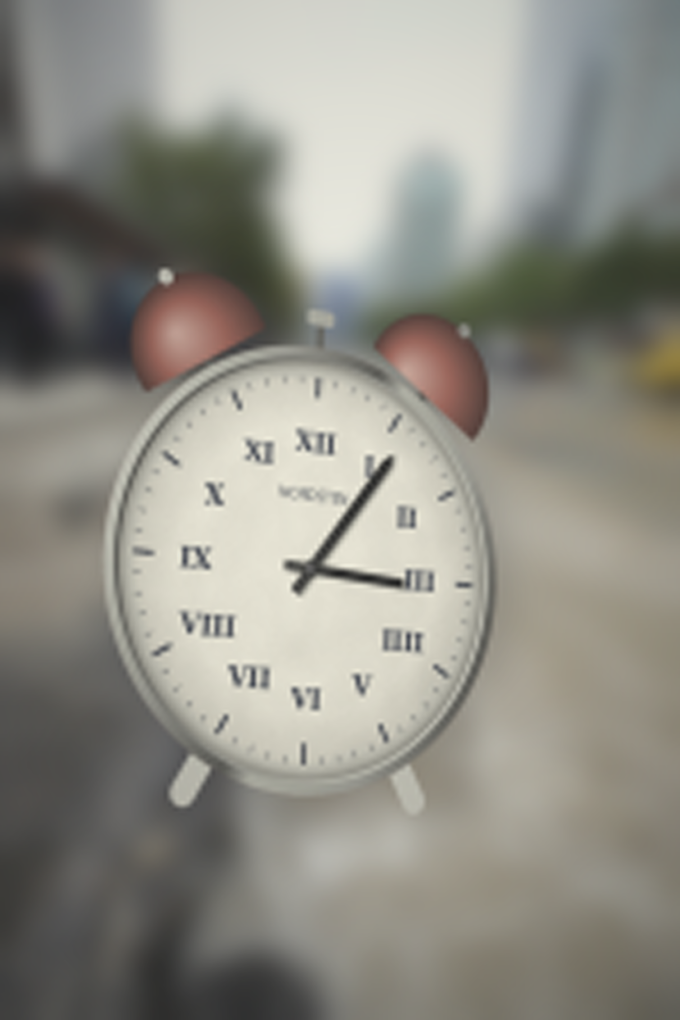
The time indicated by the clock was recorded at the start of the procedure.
3:06
